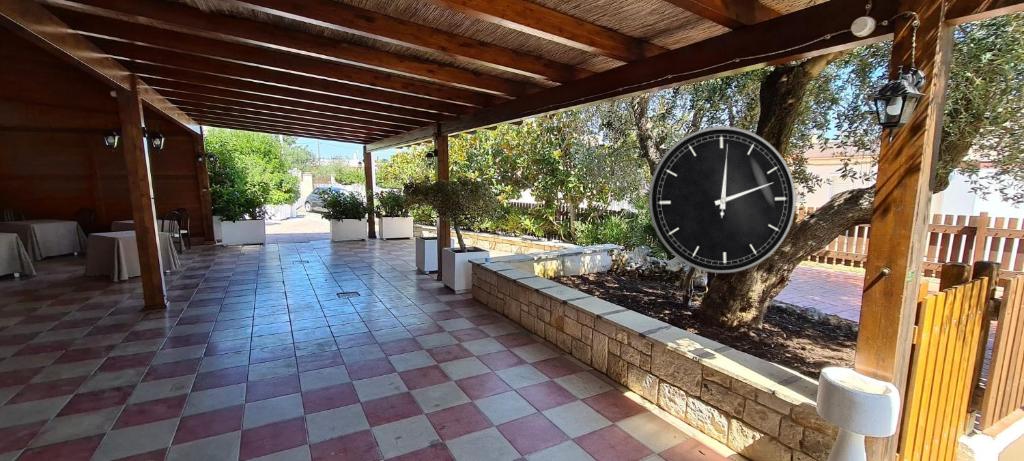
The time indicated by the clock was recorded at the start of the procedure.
12:12:01
